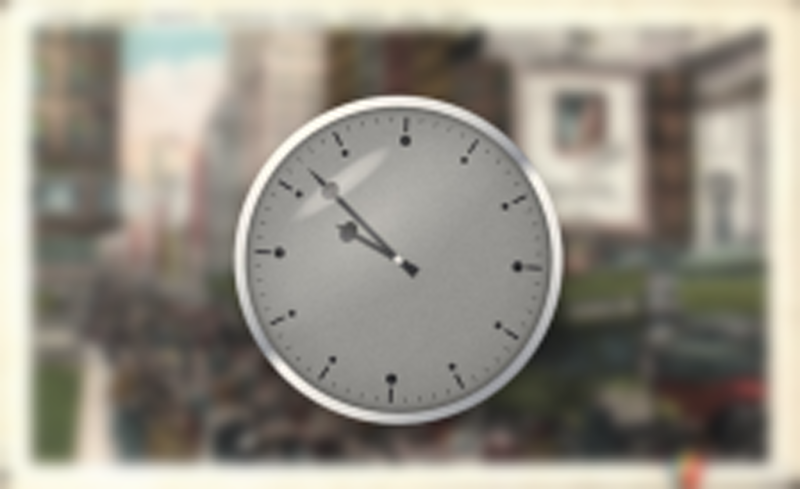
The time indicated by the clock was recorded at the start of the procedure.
9:52
